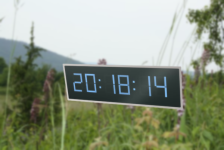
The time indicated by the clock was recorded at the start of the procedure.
20:18:14
